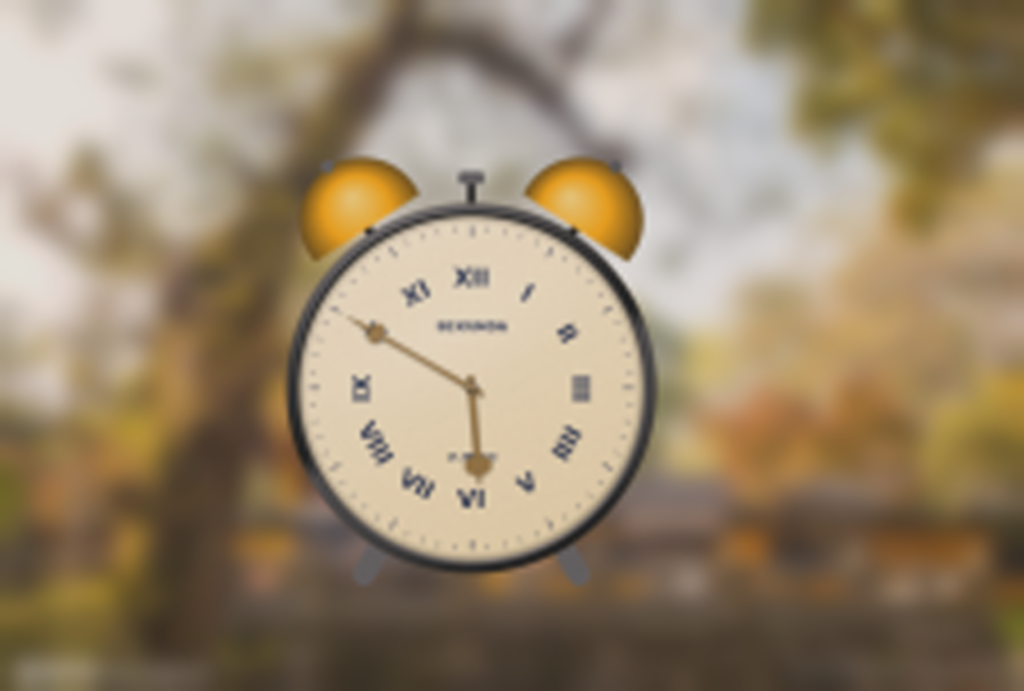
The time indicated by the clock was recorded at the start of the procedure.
5:50
